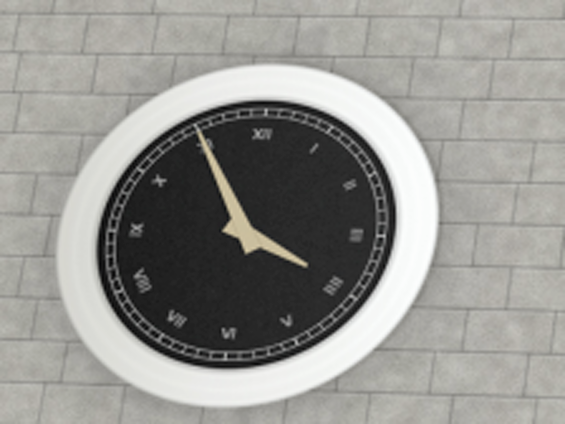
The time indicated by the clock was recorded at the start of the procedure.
3:55
